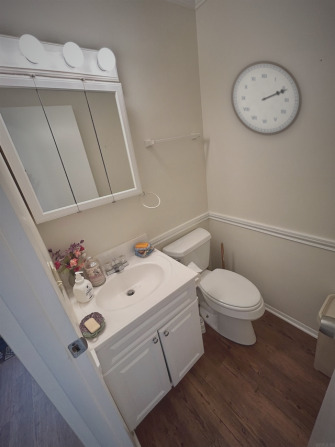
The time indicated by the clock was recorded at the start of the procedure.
2:11
